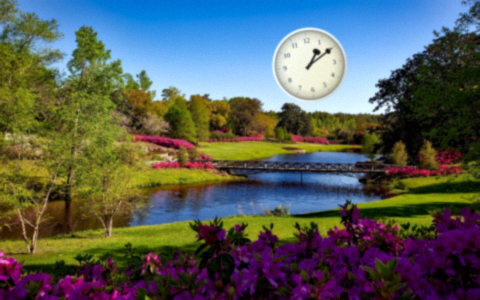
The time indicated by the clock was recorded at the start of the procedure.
1:10
